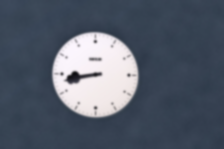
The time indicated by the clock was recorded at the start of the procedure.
8:43
